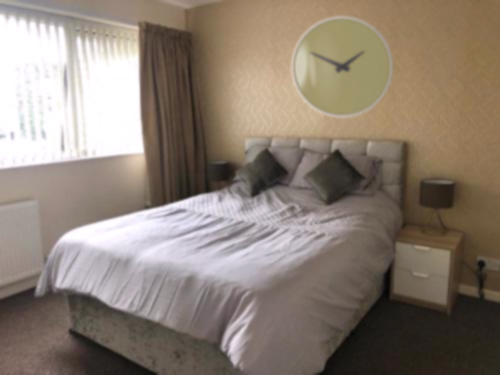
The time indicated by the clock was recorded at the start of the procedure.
1:49
